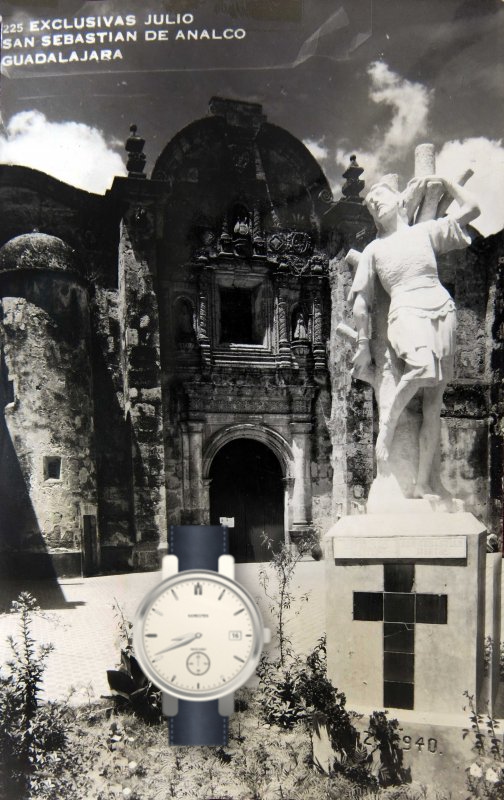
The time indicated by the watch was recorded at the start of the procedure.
8:41
